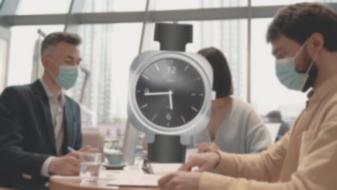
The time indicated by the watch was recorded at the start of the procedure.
5:44
